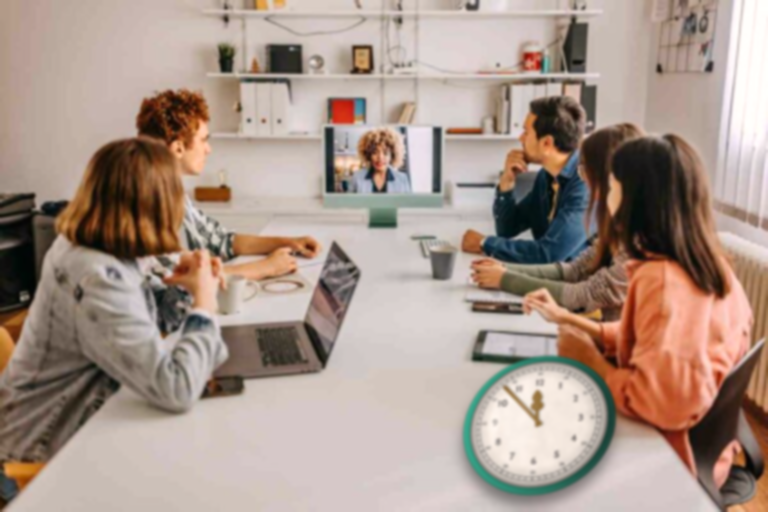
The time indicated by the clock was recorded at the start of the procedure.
11:53
